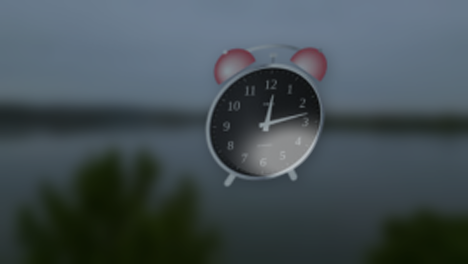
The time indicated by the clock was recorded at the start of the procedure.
12:13
